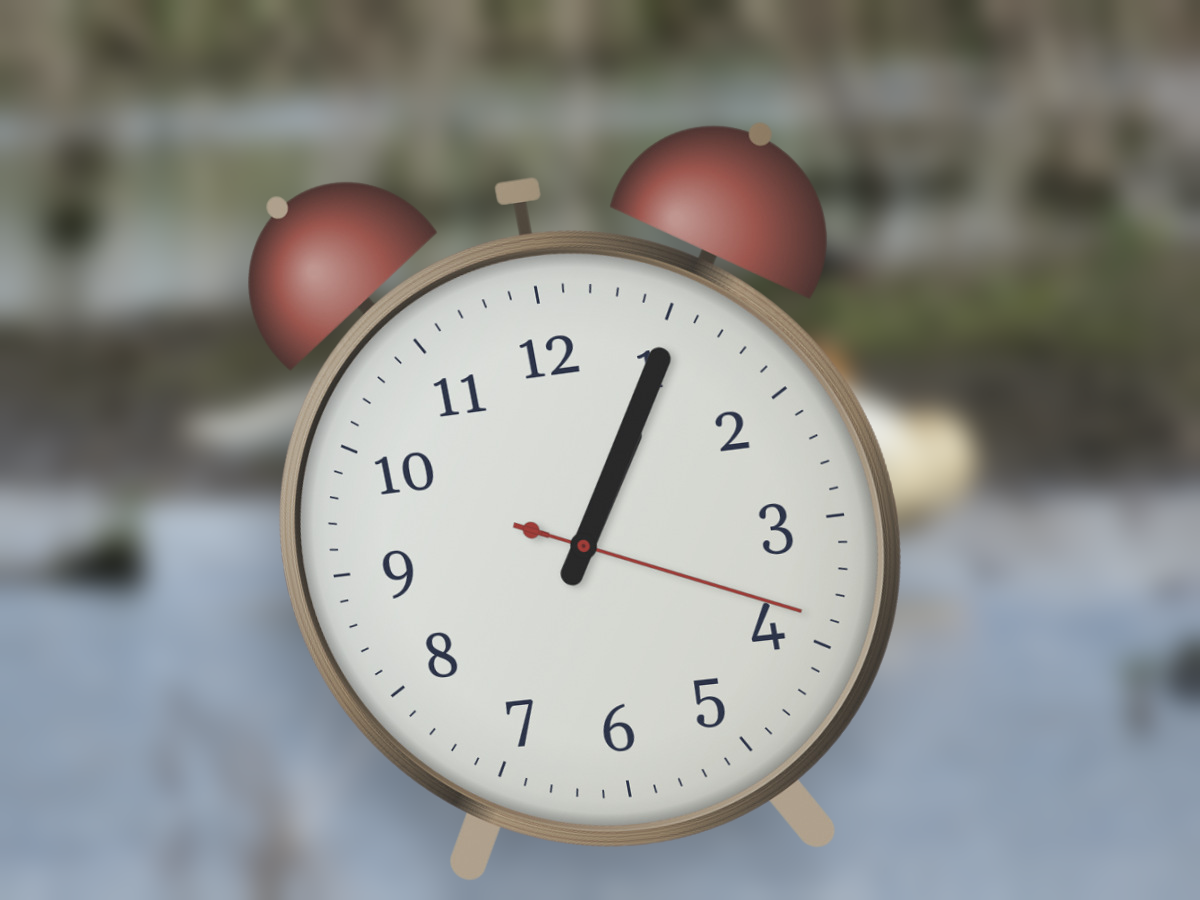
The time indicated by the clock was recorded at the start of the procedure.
1:05:19
